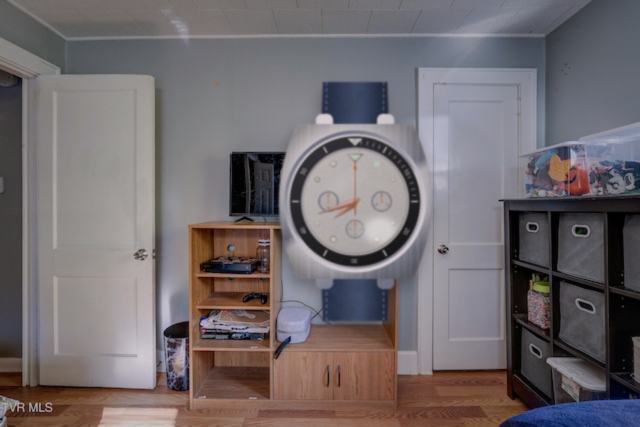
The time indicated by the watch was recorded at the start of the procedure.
7:42
